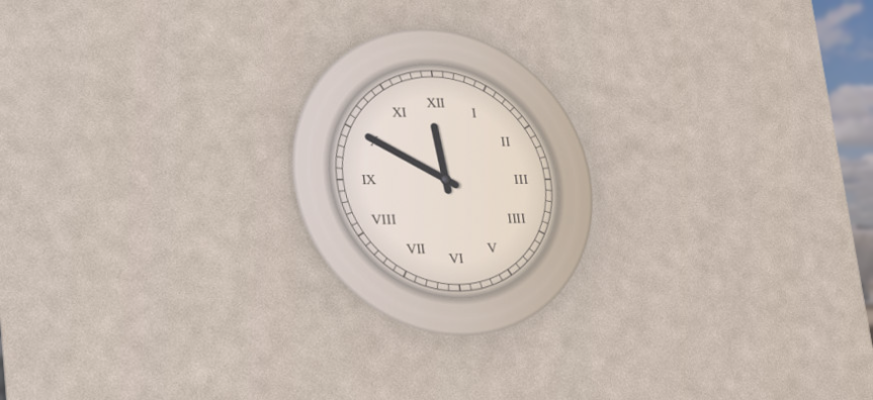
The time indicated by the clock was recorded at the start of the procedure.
11:50
